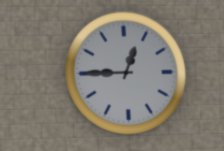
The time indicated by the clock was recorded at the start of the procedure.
12:45
